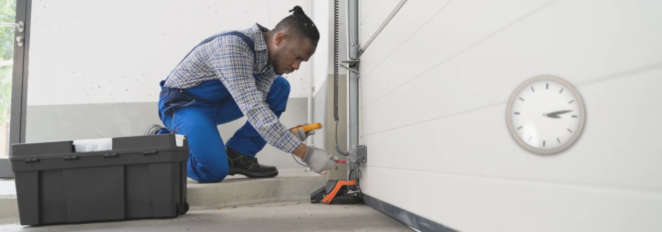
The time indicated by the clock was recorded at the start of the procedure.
3:13
